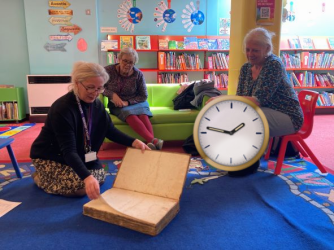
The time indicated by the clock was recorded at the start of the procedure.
1:47
